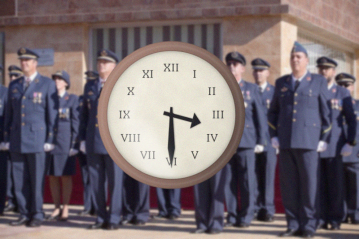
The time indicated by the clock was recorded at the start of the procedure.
3:30
